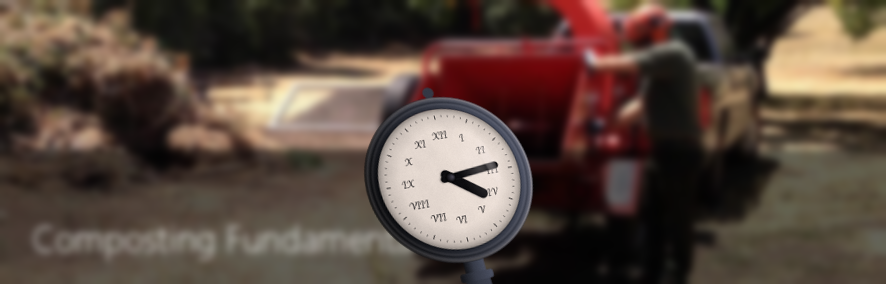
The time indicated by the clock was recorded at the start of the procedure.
4:14
